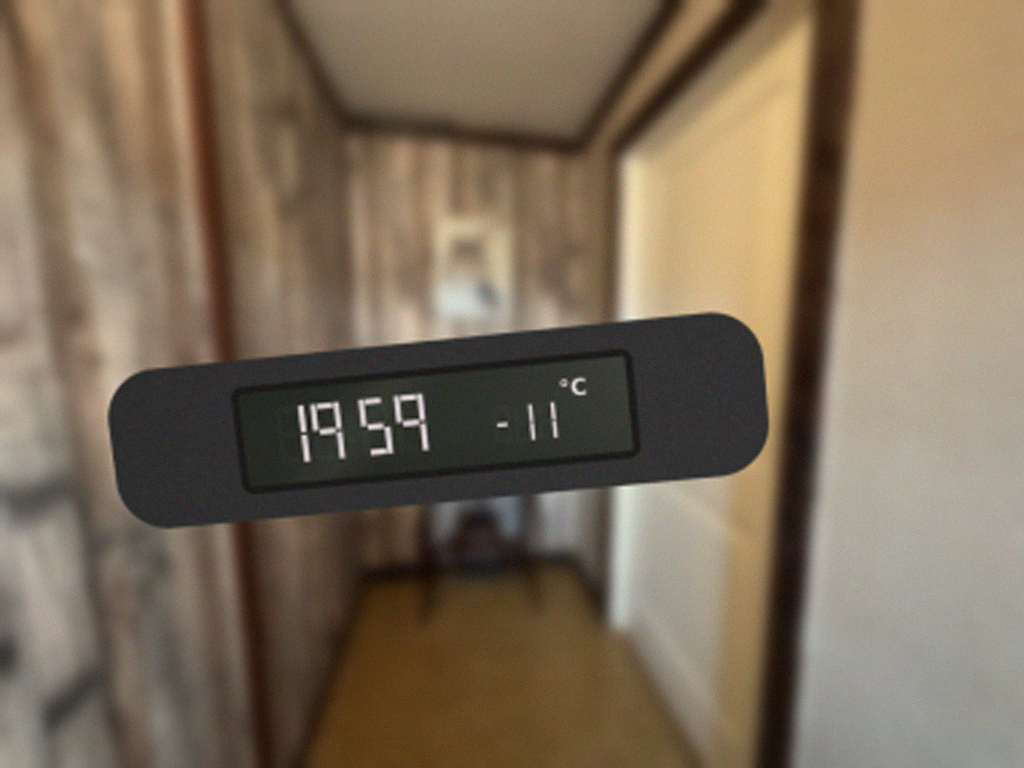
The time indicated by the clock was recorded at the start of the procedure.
19:59
